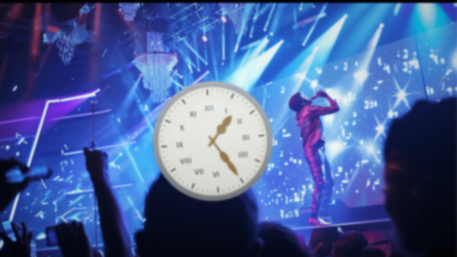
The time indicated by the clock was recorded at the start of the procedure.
1:25
